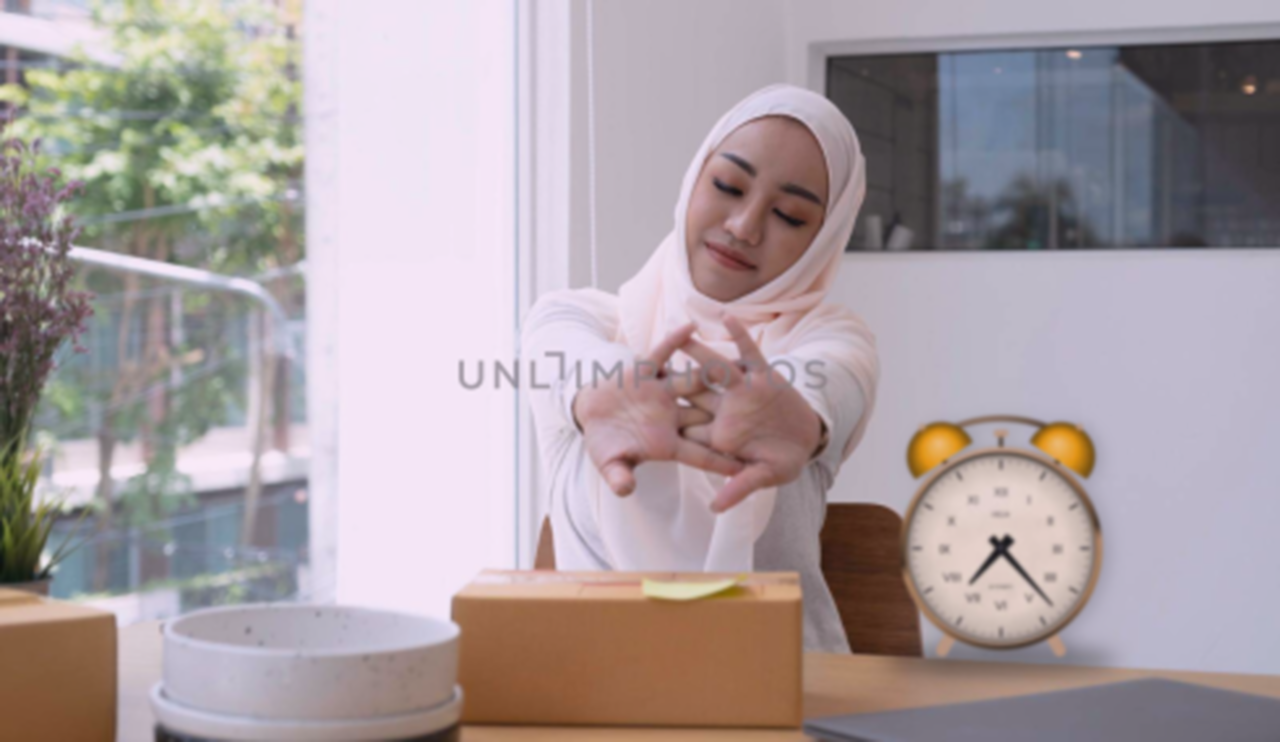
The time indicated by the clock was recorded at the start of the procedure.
7:23
